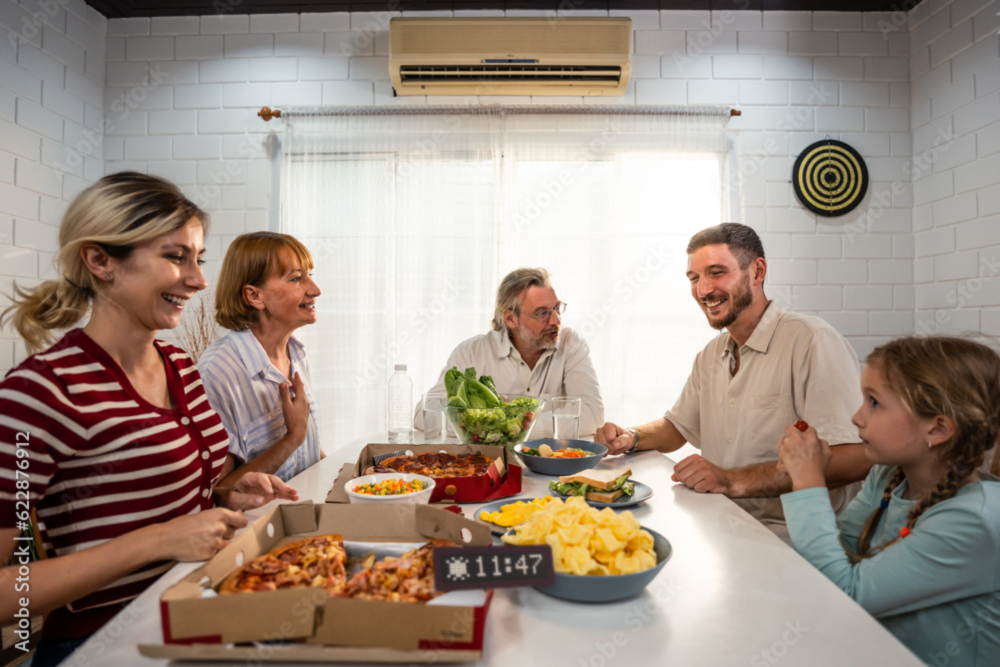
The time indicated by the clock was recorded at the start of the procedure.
11:47
